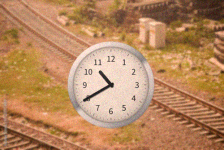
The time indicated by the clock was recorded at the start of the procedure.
10:40
